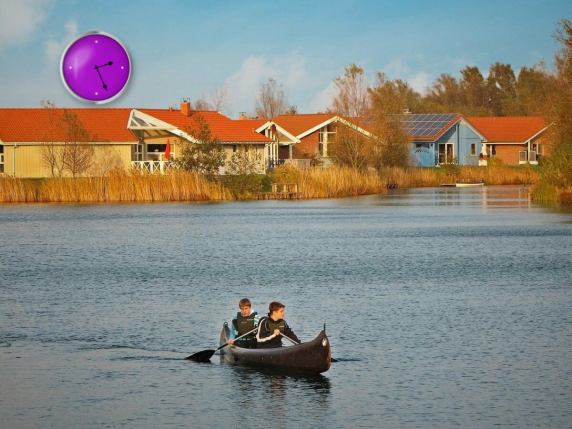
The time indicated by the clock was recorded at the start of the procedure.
2:26
